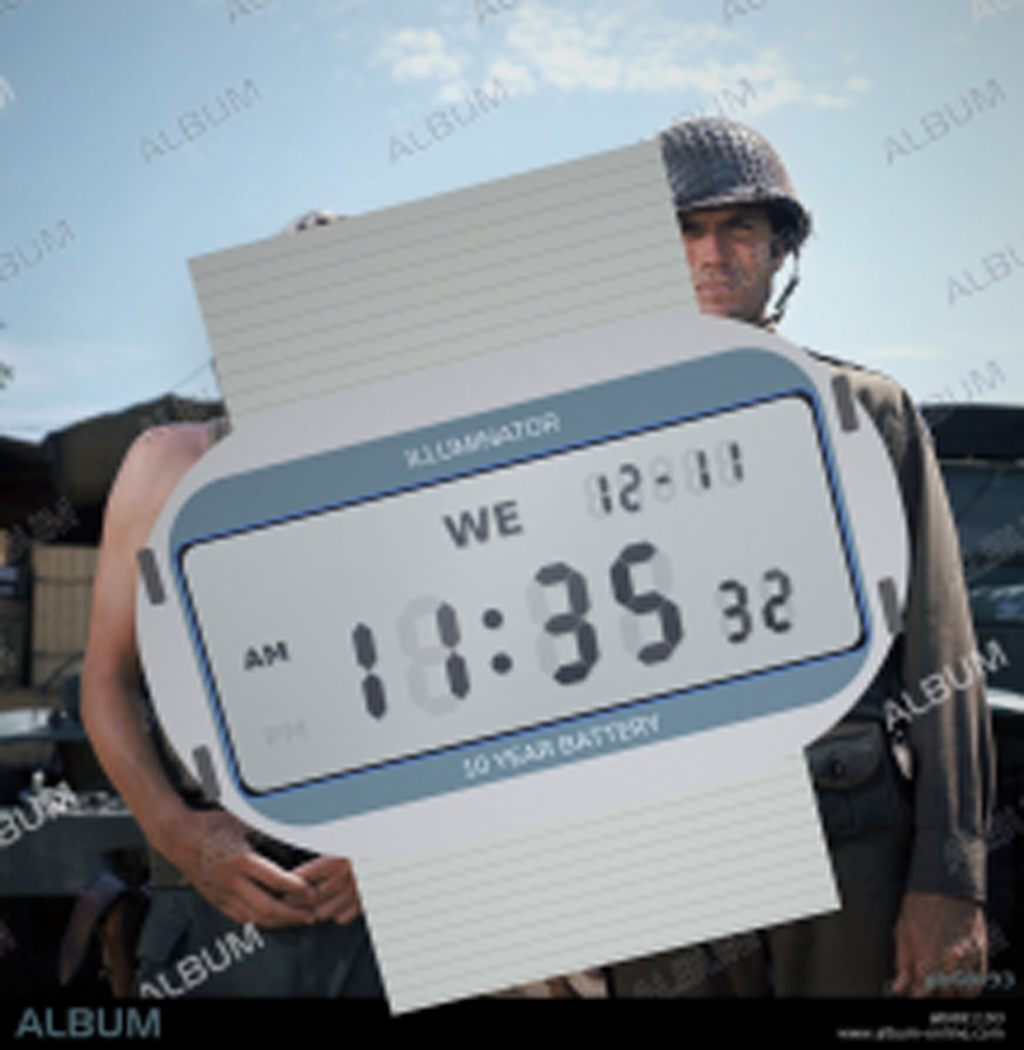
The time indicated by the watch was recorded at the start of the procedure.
11:35:32
